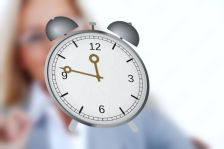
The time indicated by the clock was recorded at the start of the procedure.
11:47
